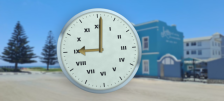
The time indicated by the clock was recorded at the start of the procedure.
9:01
